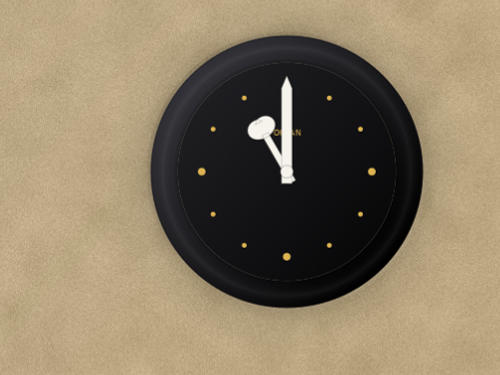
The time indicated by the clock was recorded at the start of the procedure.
11:00
